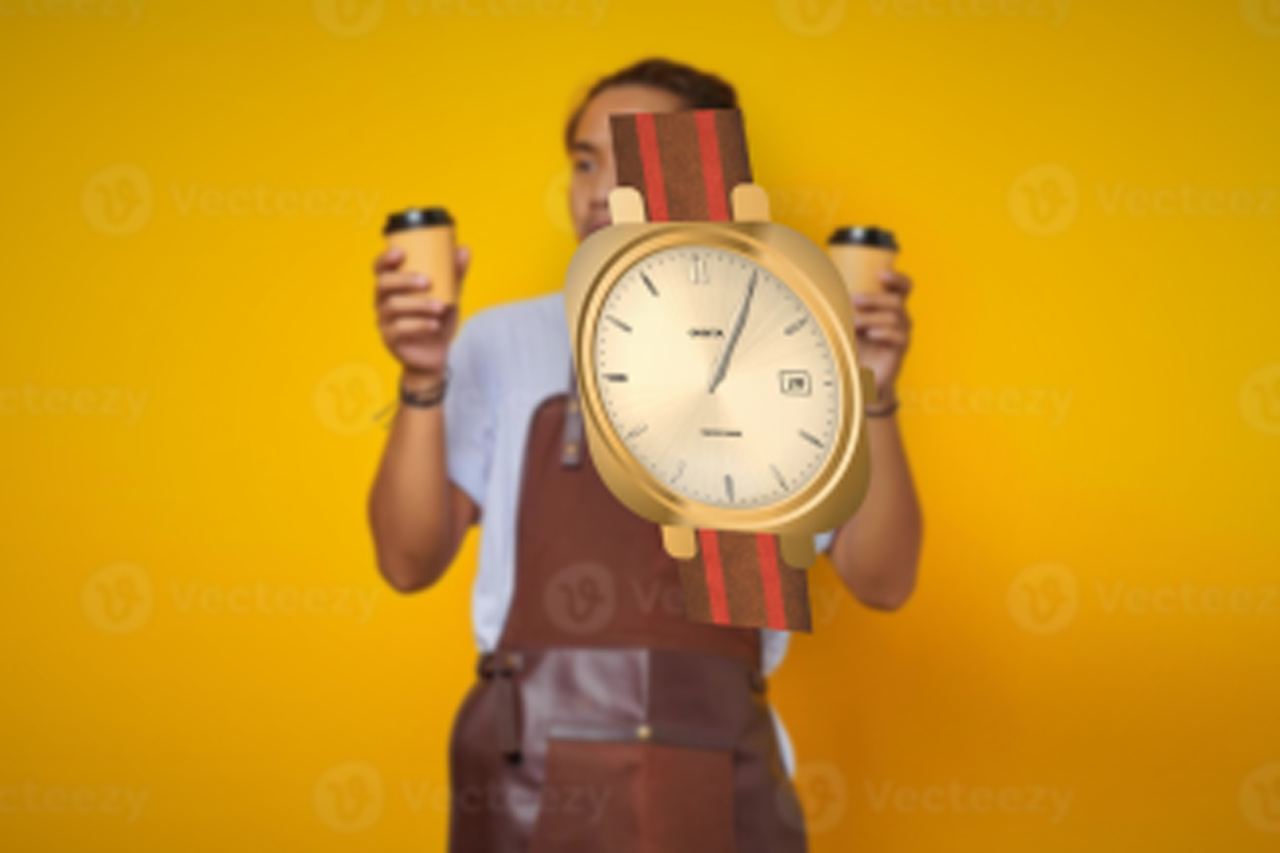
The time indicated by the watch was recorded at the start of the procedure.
1:05
